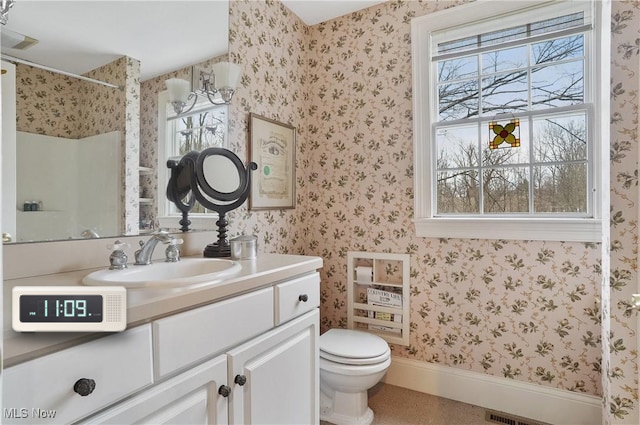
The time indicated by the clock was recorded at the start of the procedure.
11:09
